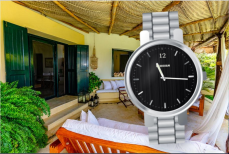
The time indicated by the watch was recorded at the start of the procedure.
11:16
